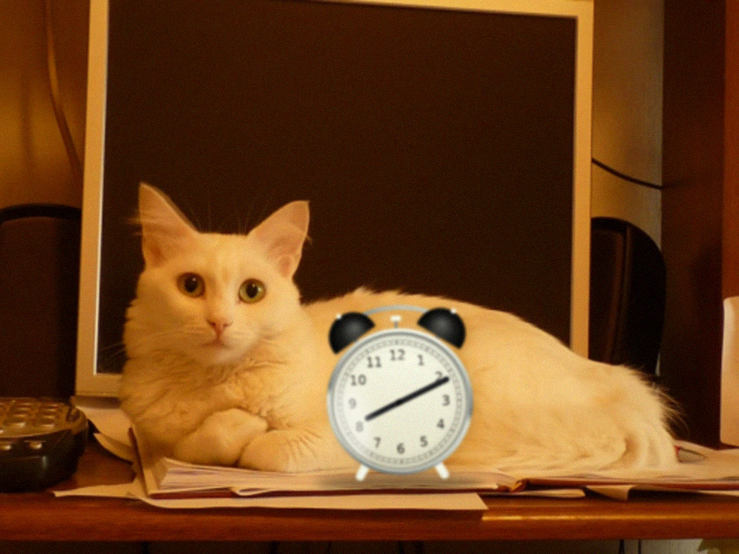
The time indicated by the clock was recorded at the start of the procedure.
8:11
